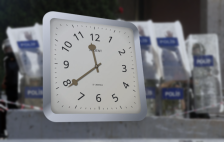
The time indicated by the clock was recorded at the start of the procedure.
11:39
